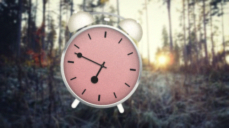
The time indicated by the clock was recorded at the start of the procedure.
6:48
